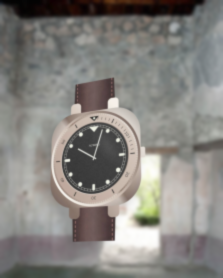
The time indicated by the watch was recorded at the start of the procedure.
10:03
